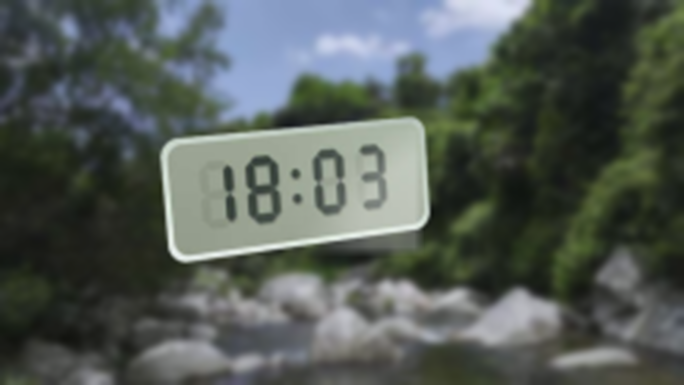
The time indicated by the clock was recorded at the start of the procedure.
18:03
